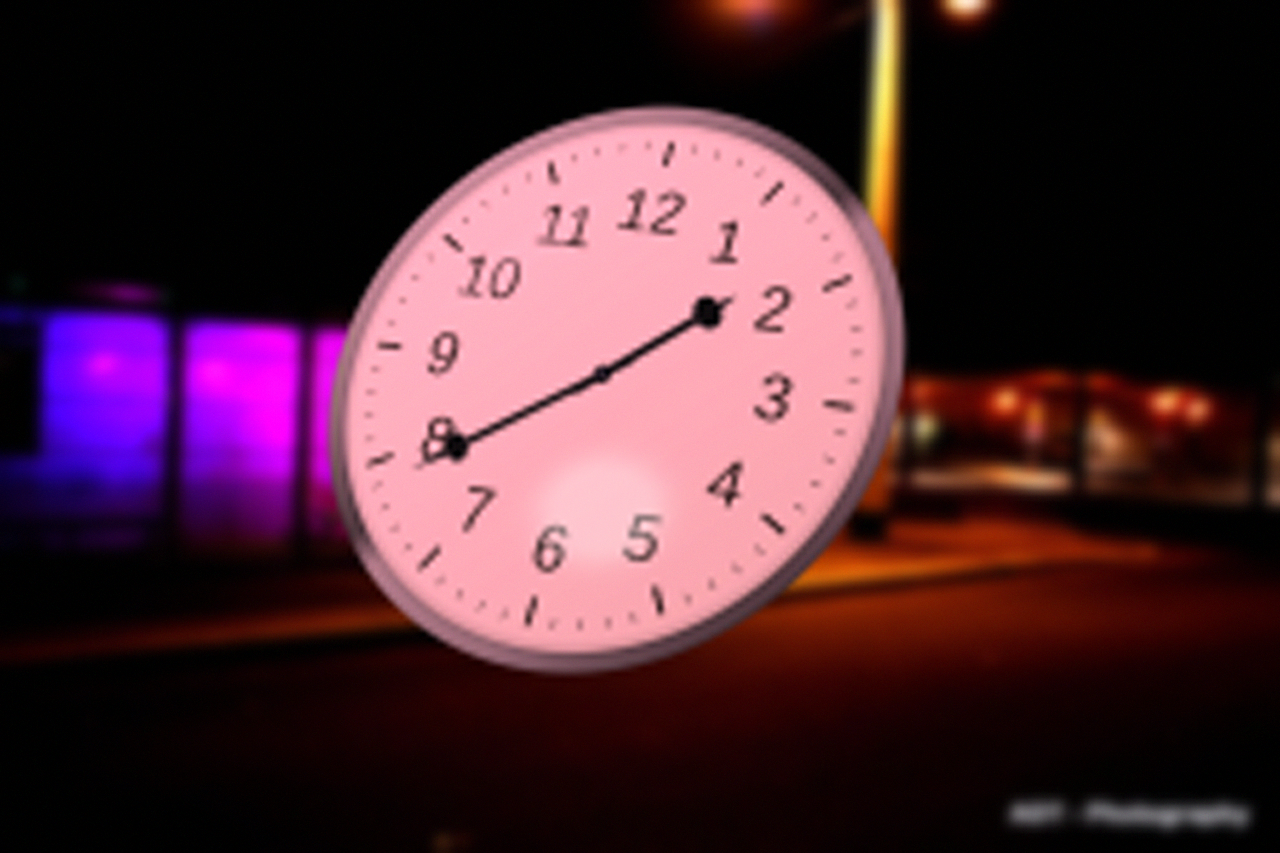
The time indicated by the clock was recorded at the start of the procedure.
1:39
